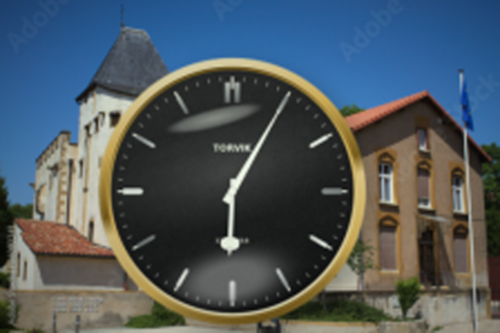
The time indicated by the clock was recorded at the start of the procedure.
6:05
